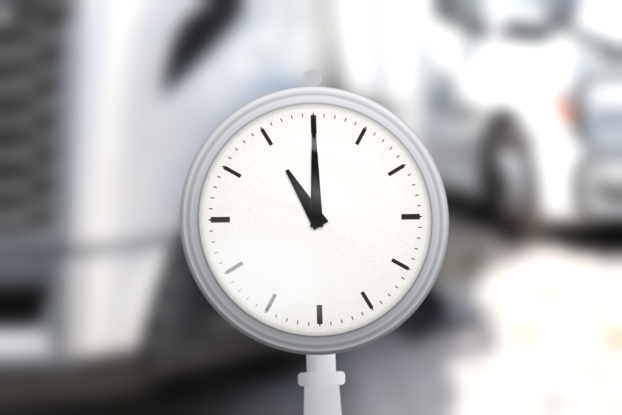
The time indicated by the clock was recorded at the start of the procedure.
11:00
